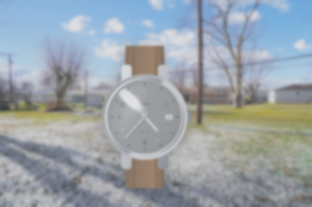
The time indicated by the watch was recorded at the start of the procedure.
4:37
